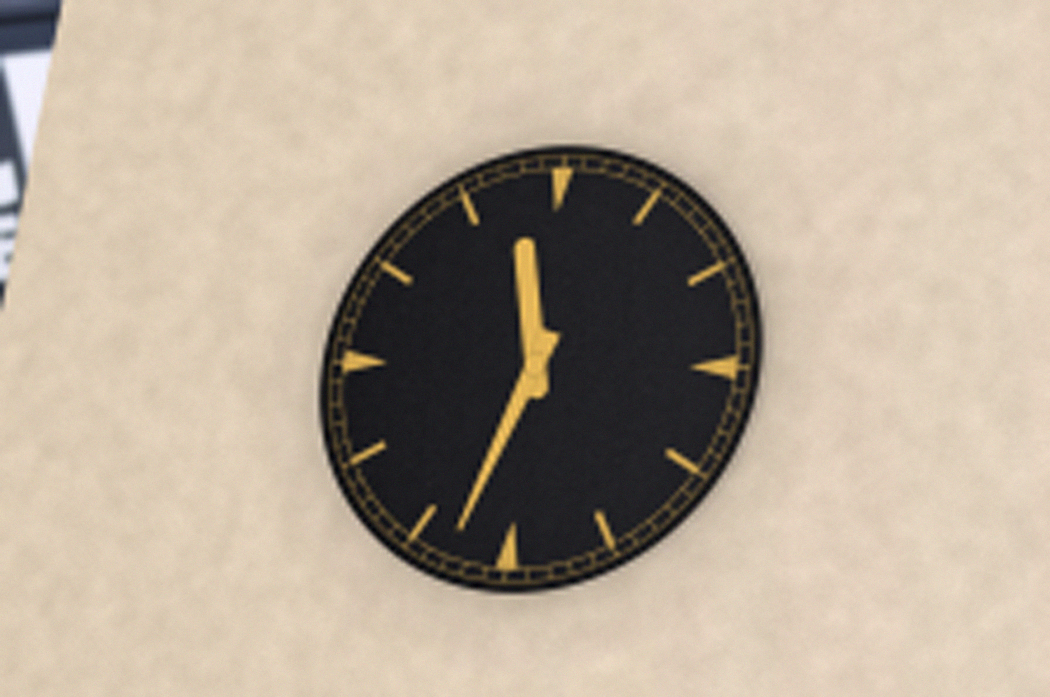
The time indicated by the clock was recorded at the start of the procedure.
11:33
